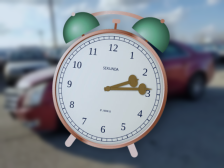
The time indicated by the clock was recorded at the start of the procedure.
2:14
